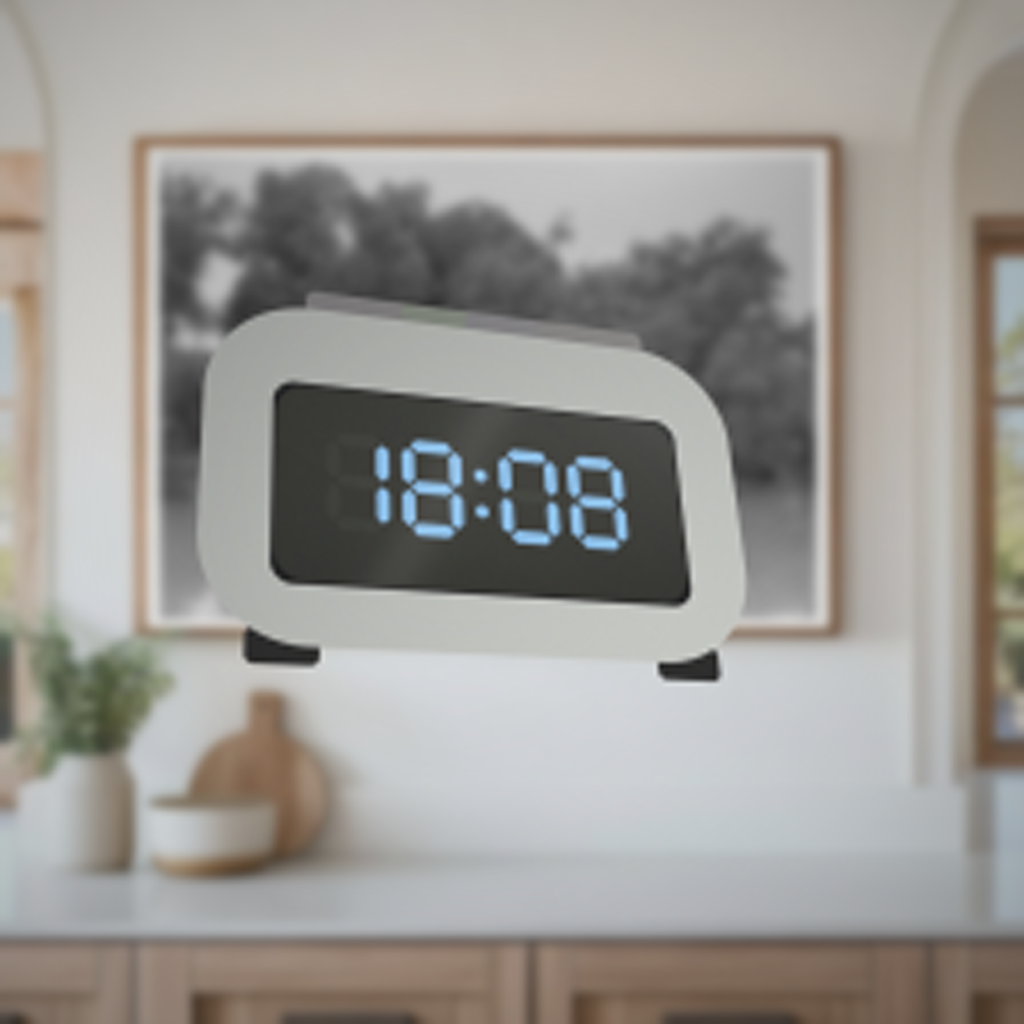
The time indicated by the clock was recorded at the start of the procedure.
18:08
